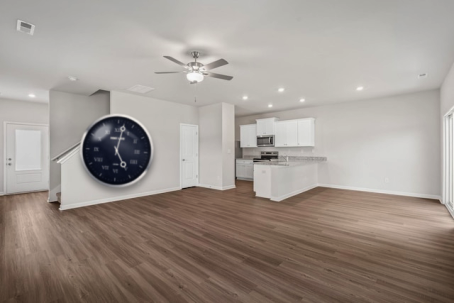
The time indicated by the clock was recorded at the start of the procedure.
5:02
